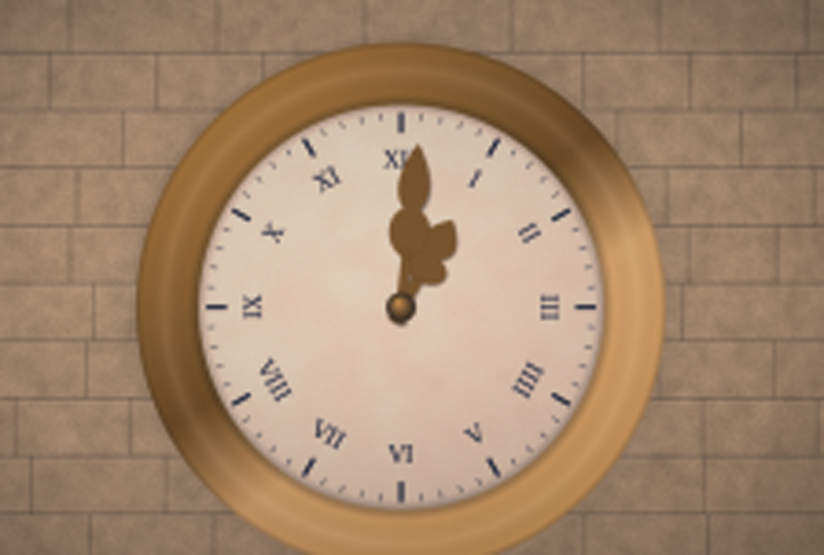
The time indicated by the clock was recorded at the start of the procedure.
1:01
